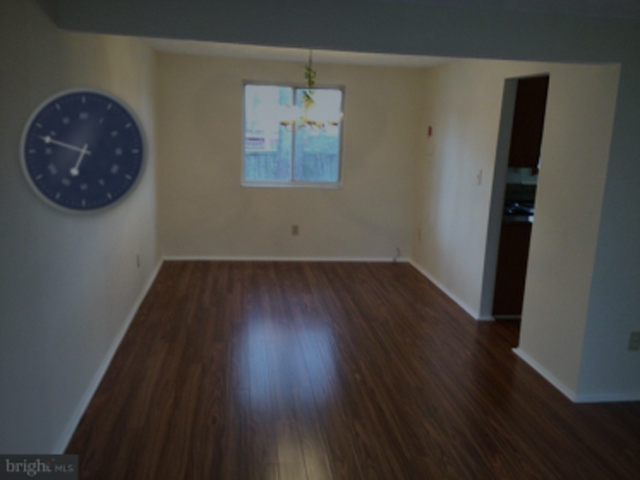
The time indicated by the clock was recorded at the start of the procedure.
6:48
